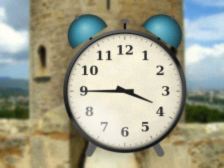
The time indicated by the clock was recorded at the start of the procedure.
3:45
